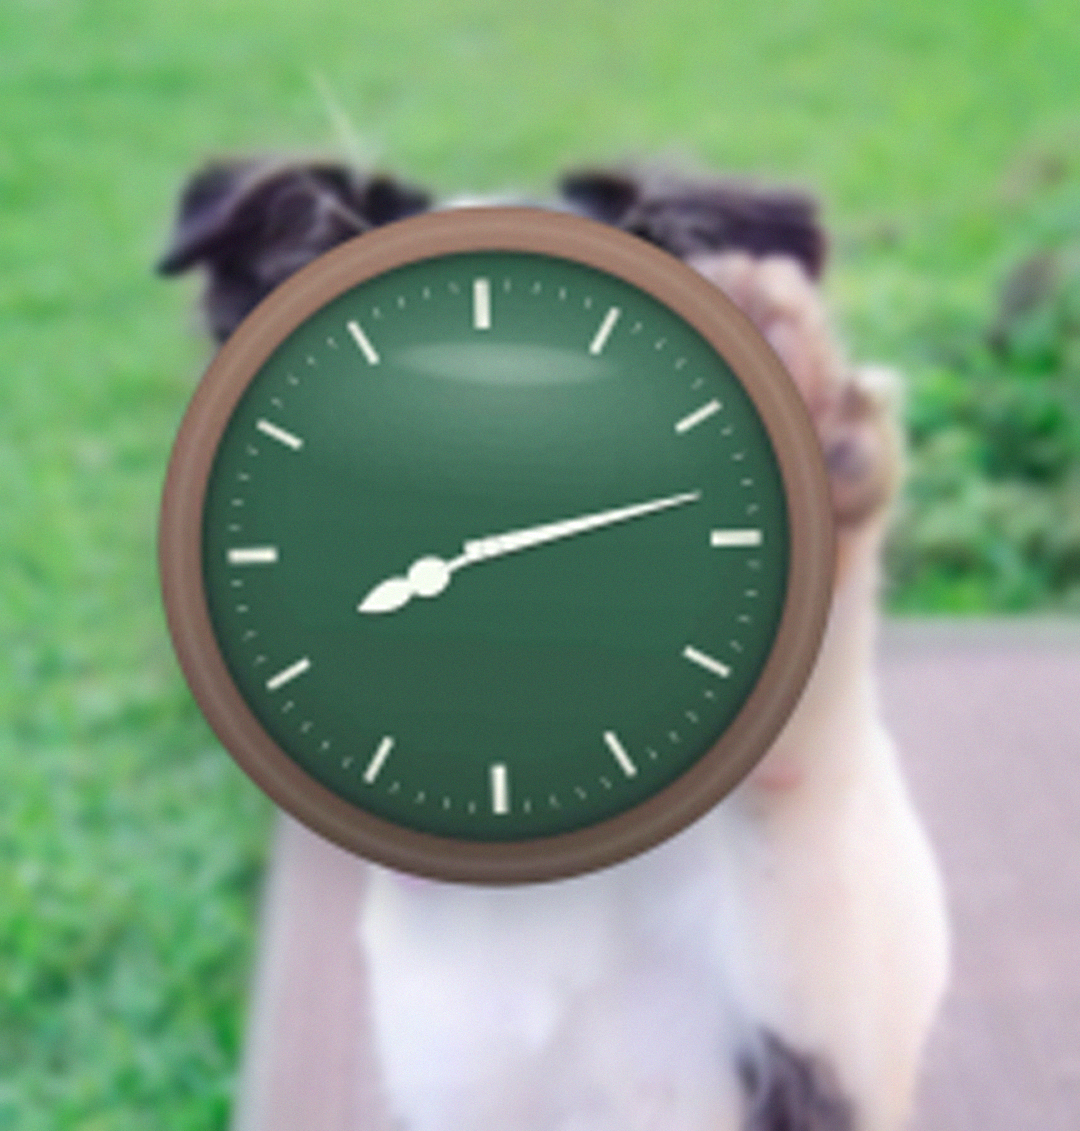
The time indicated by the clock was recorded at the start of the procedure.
8:13
